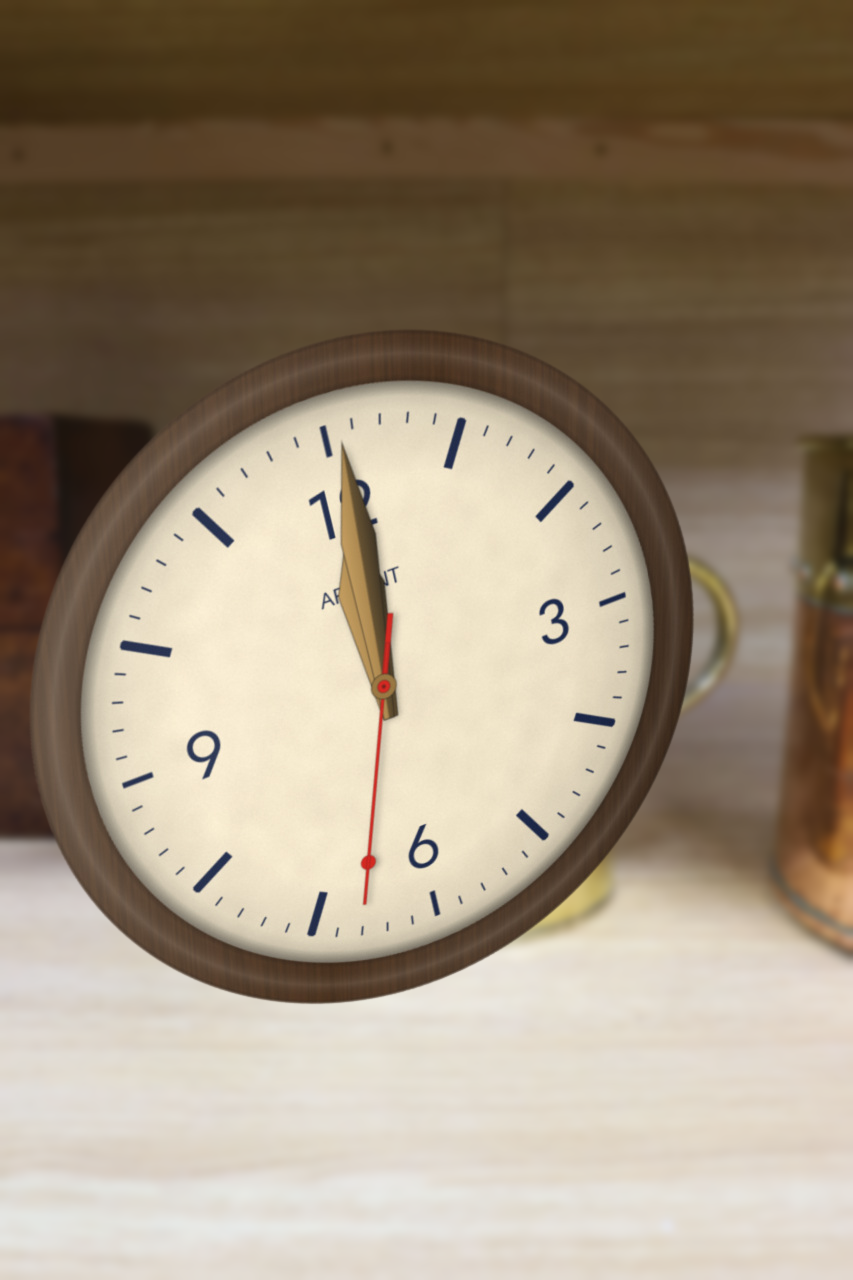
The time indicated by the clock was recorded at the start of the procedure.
12:00:33
